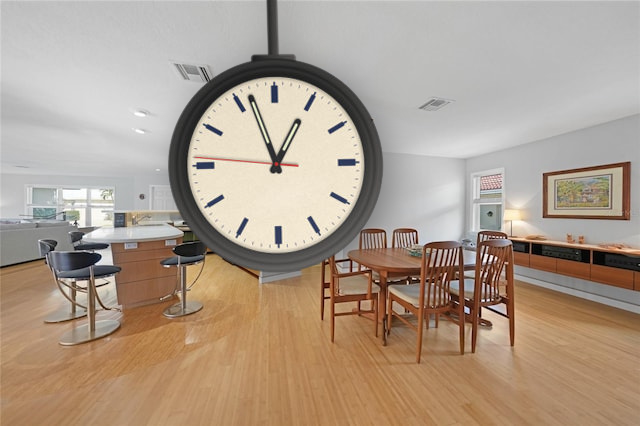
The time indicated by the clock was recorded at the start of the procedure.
12:56:46
